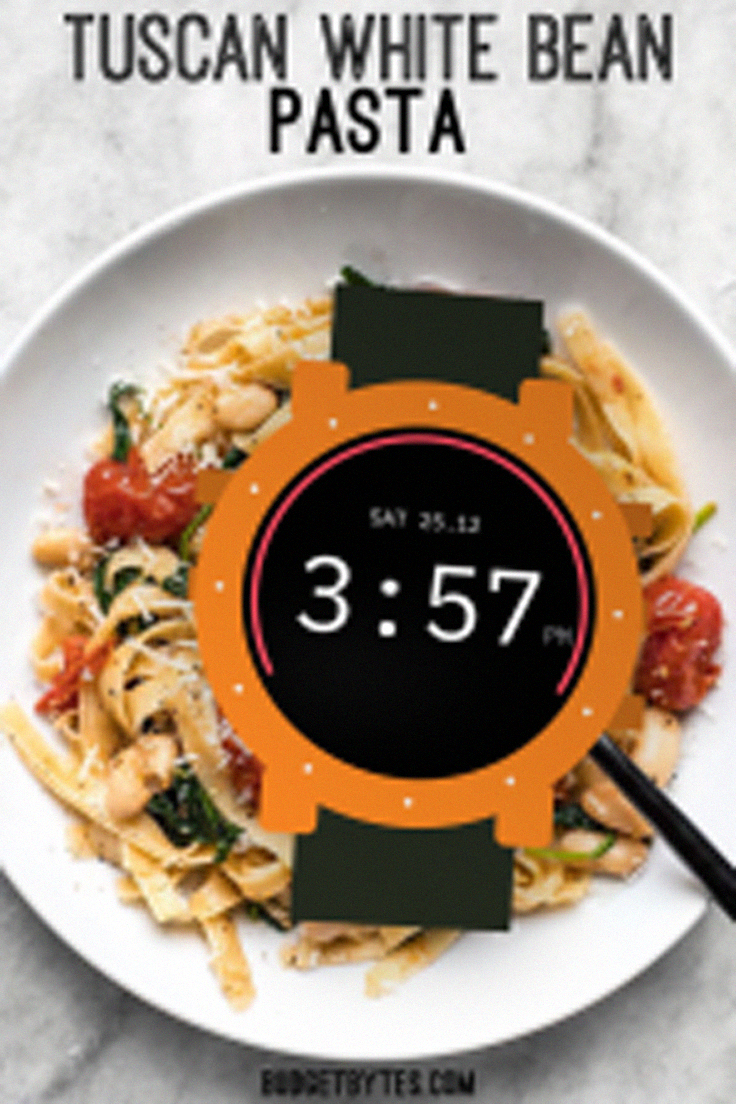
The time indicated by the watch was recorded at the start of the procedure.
3:57
